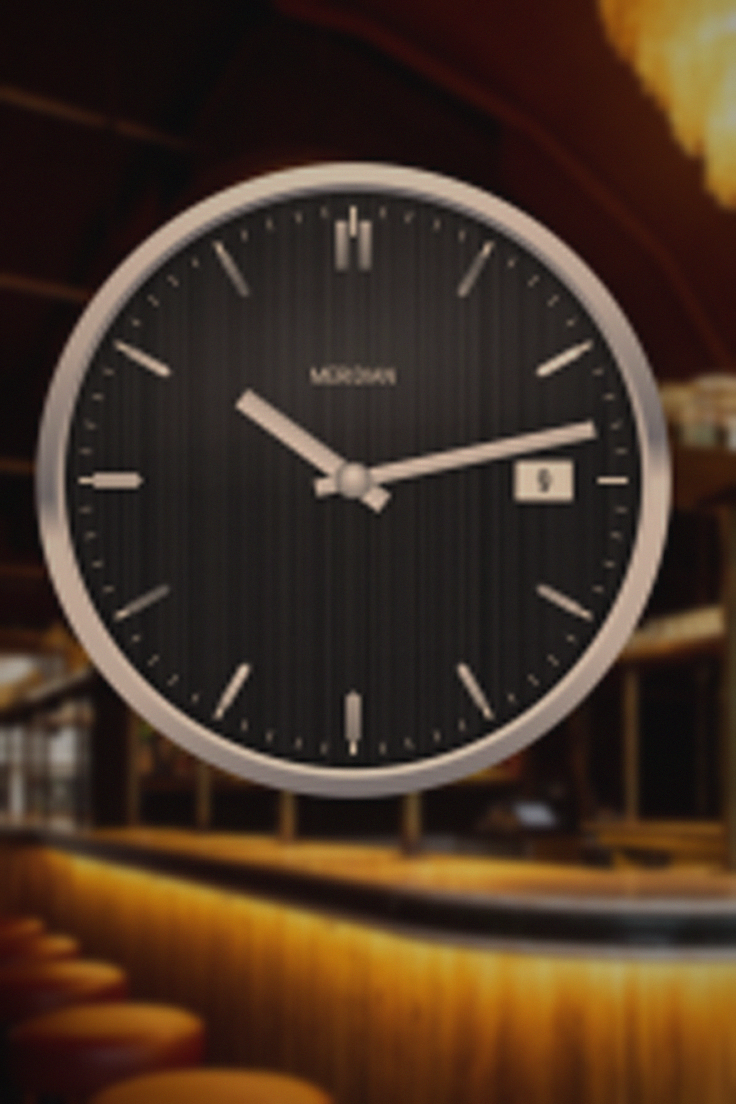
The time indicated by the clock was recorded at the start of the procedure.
10:13
